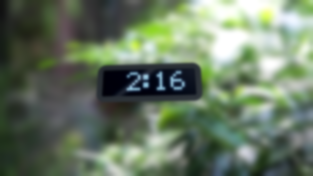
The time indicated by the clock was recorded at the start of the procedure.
2:16
